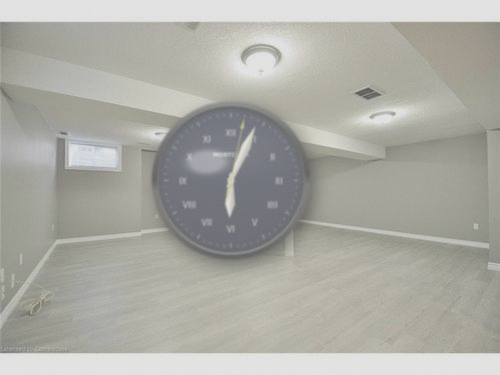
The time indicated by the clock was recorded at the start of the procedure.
6:04:02
